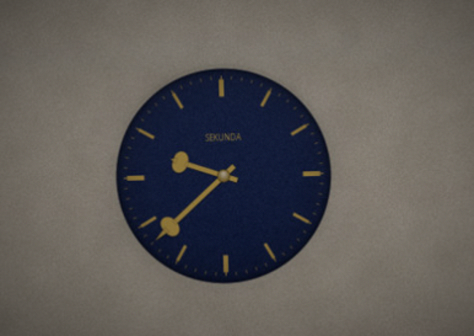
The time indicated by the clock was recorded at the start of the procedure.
9:38
